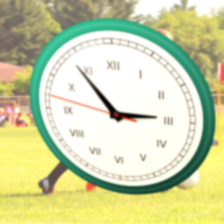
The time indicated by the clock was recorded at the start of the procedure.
2:53:47
